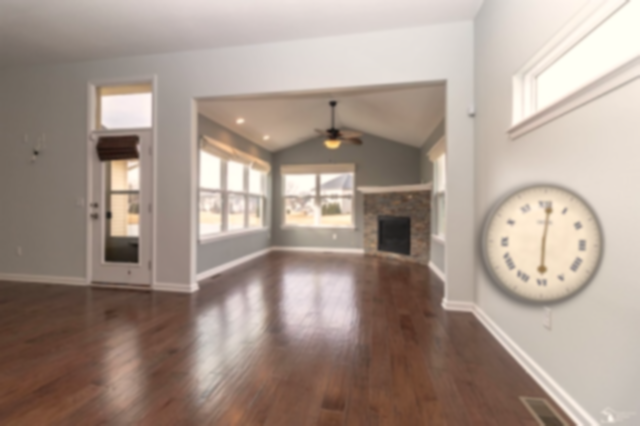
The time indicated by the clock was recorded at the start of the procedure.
6:01
